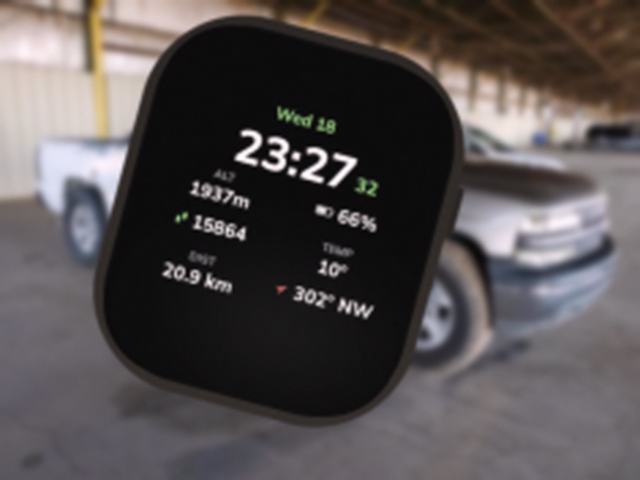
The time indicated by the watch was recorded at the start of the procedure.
23:27
